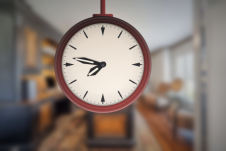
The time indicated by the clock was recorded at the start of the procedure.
7:47
